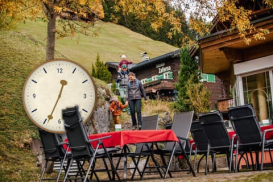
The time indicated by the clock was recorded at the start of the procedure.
12:34
